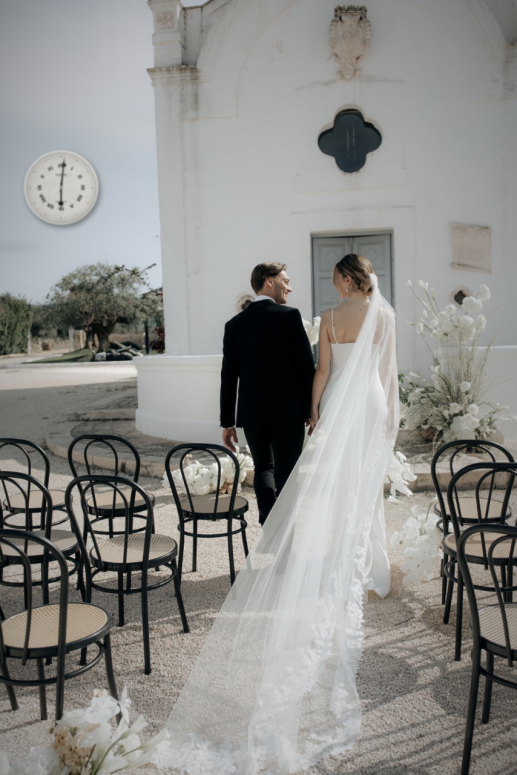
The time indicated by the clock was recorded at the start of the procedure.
6:01
